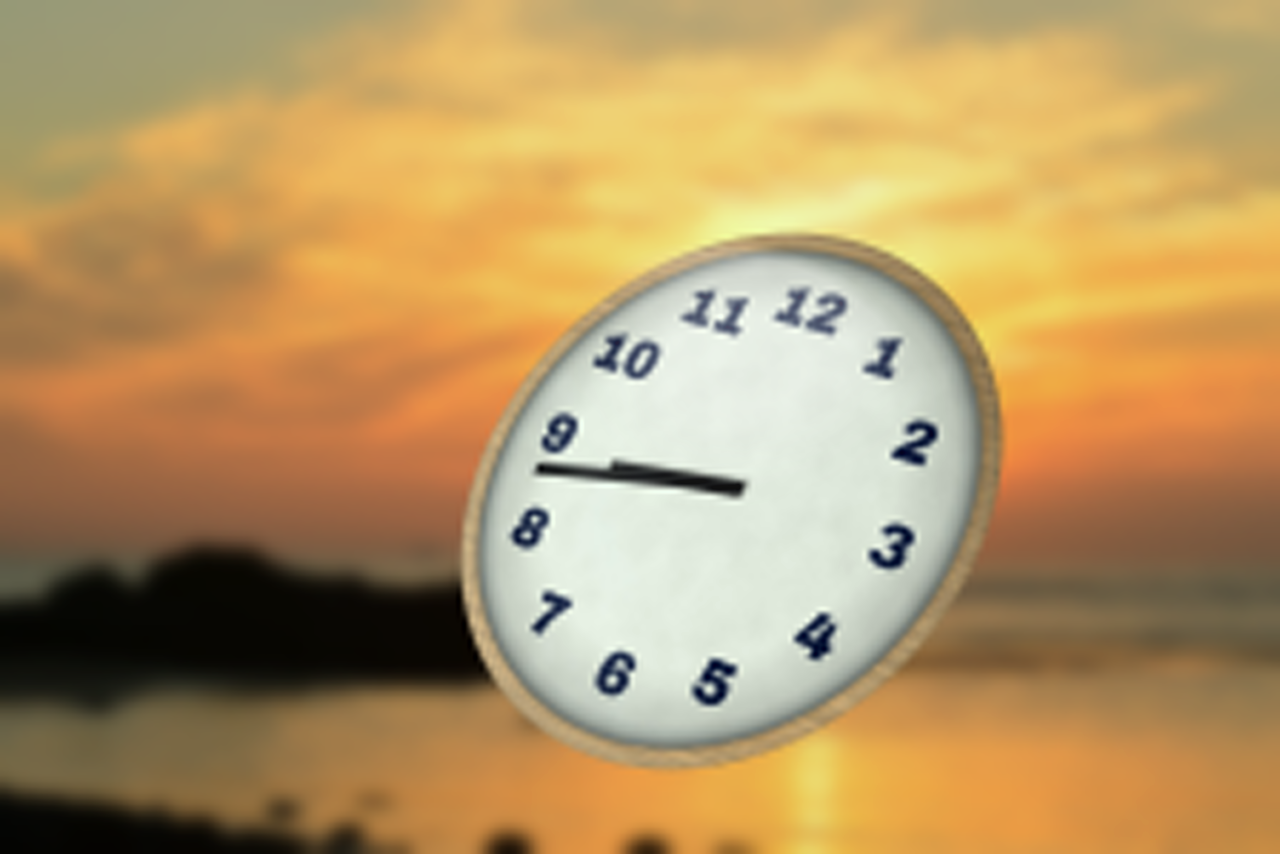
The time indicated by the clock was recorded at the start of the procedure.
8:43
